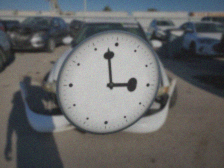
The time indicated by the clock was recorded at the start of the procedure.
2:58
